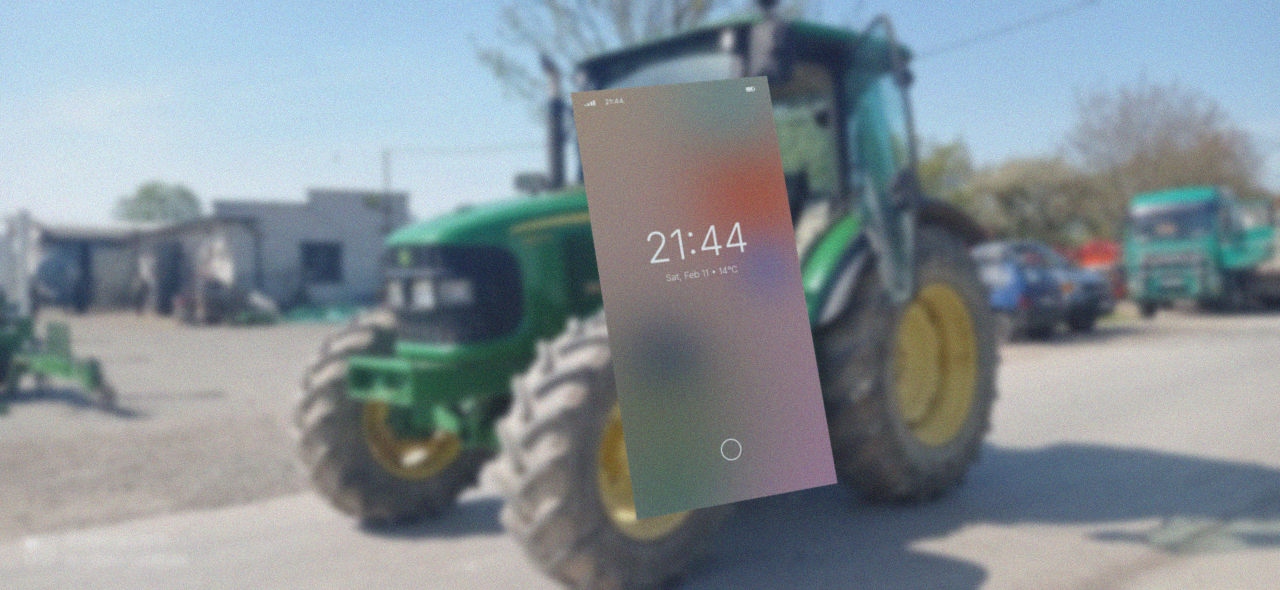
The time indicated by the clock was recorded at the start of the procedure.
21:44
